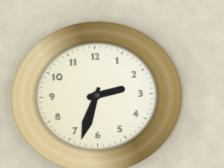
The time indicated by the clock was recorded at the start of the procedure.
2:33
